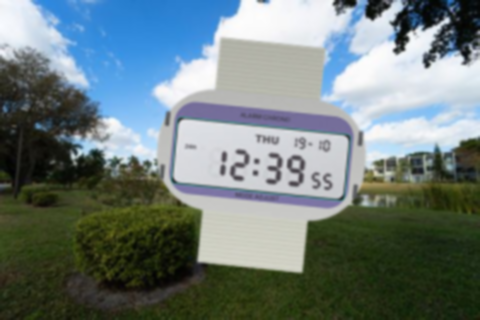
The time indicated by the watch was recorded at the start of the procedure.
12:39:55
